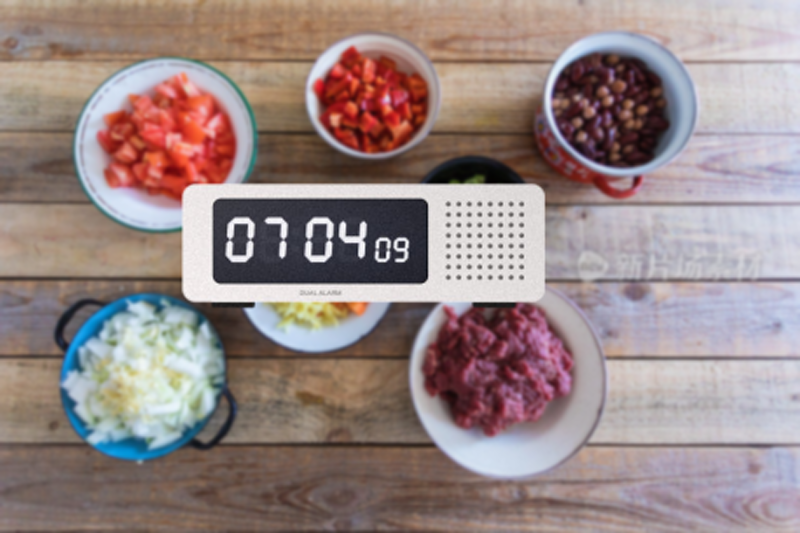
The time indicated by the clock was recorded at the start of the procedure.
7:04:09
